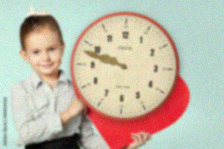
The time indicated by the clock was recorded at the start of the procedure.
9:48
